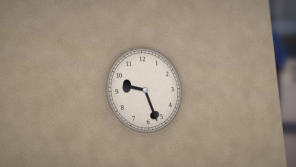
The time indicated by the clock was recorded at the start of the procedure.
9:27
